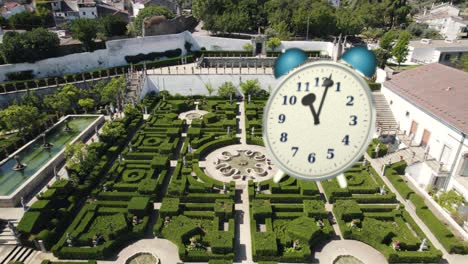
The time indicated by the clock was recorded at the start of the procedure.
11:02
